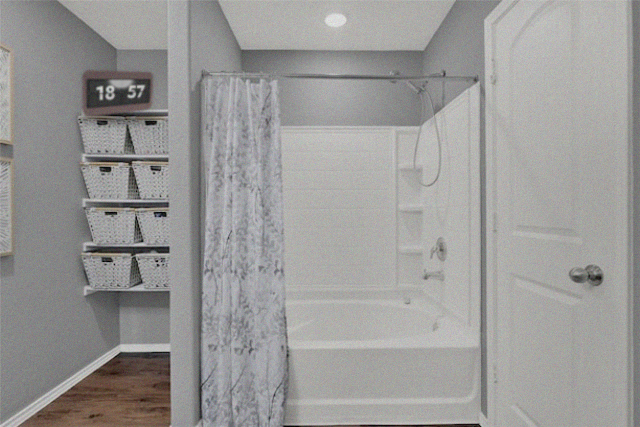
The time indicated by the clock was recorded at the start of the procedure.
18:57
